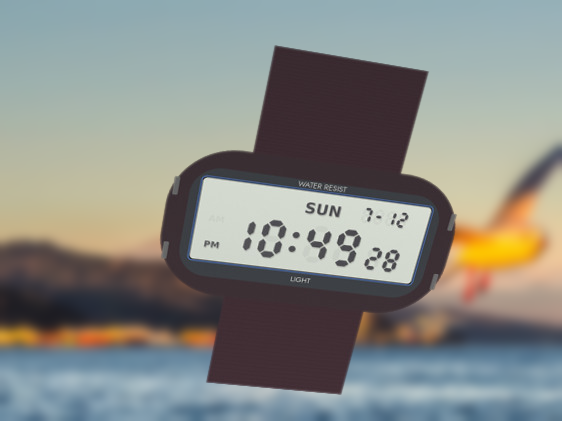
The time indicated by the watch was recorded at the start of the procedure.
10:49:28
